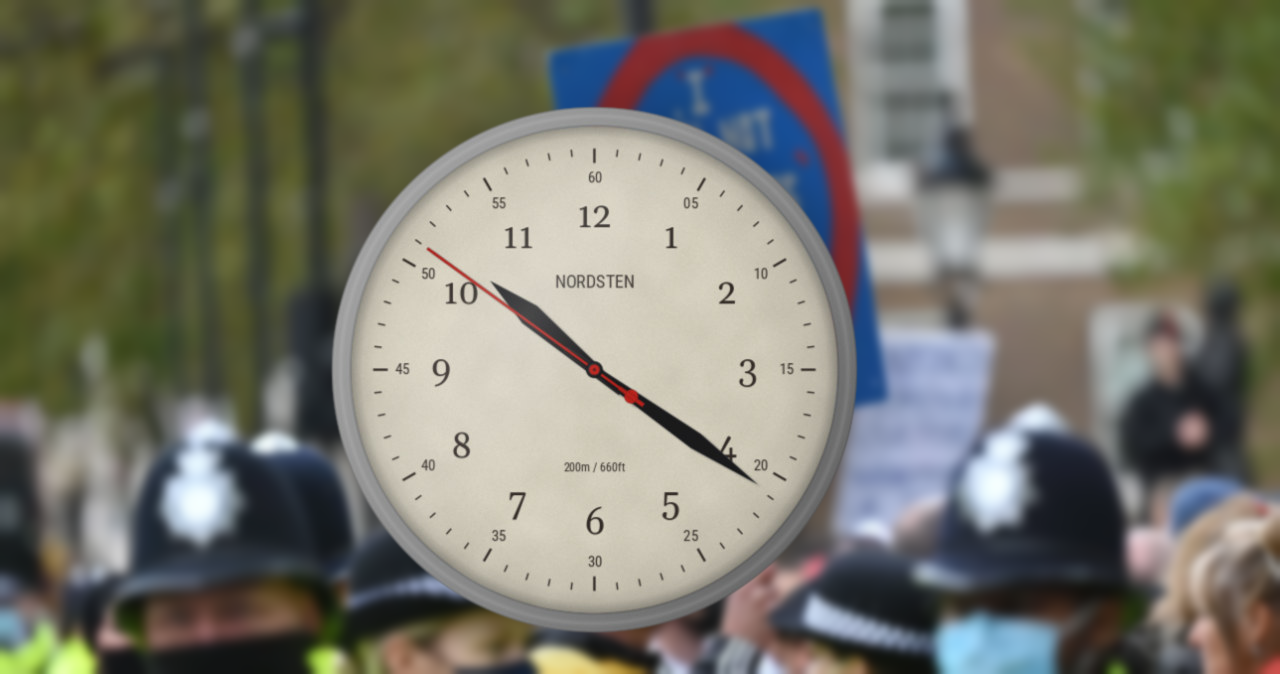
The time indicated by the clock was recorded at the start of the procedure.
10:20:51
